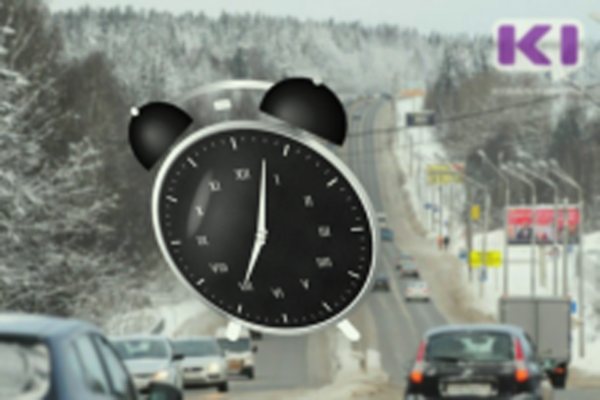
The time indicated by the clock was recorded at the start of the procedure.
7:03
